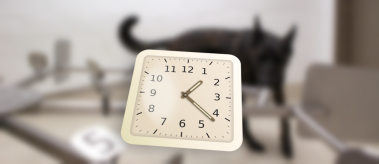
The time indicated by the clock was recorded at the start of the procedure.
1:22
